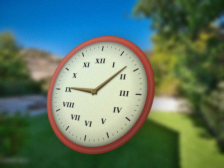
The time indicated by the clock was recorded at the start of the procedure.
9:08
